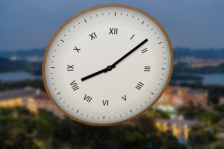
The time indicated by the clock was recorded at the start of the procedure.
8:08
